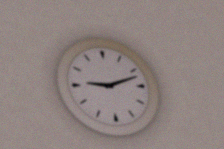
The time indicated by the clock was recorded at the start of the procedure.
9:12
